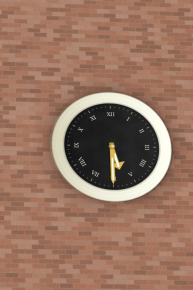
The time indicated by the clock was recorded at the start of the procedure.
5:30
